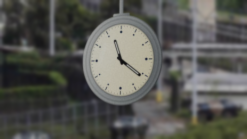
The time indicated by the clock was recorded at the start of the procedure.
11:21
